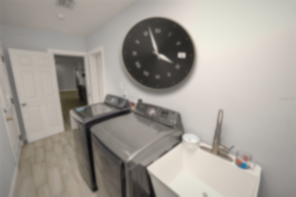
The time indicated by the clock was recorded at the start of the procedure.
3:57
